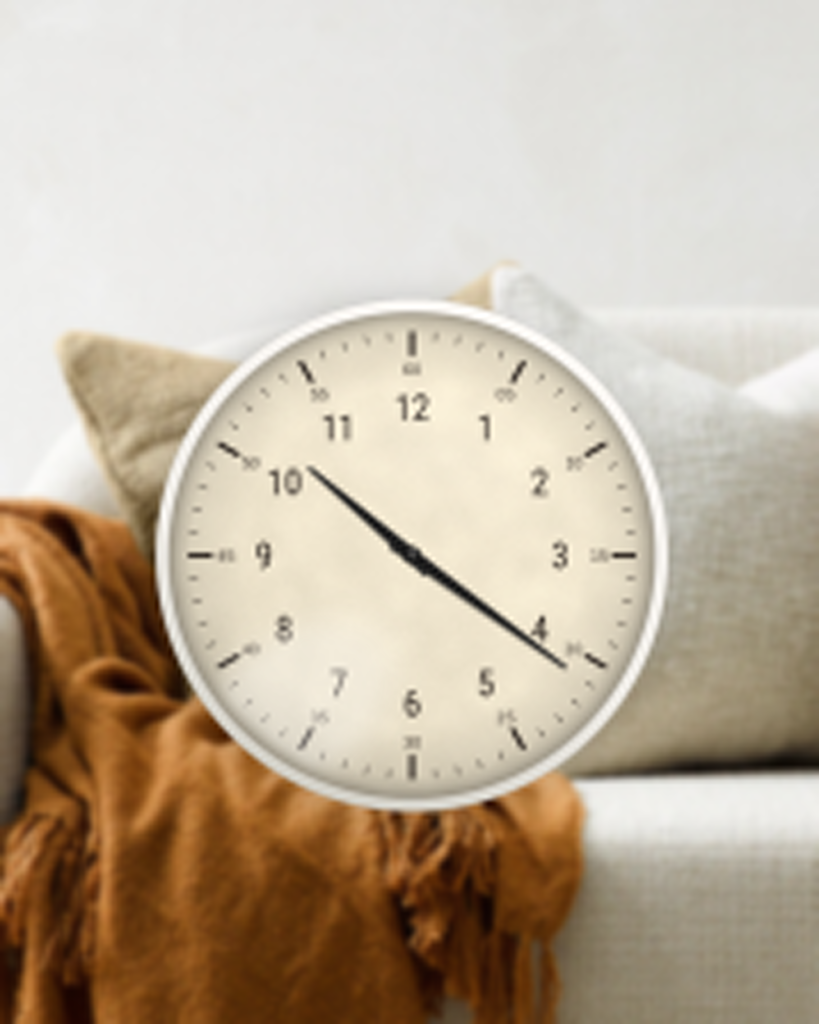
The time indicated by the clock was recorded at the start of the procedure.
10:21
